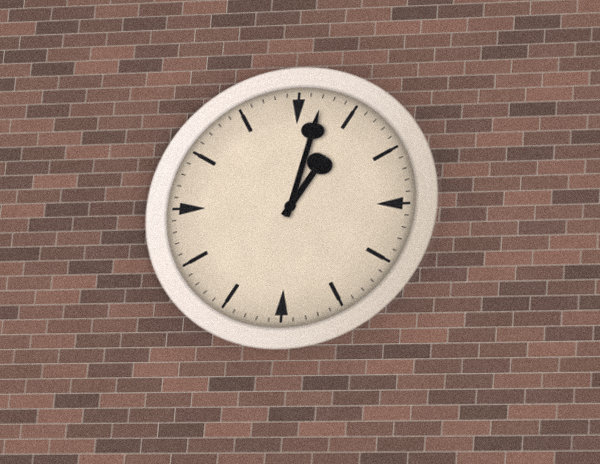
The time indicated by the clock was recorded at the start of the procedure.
1:02
